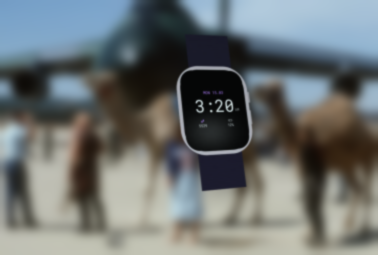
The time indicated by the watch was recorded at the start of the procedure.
3:20
